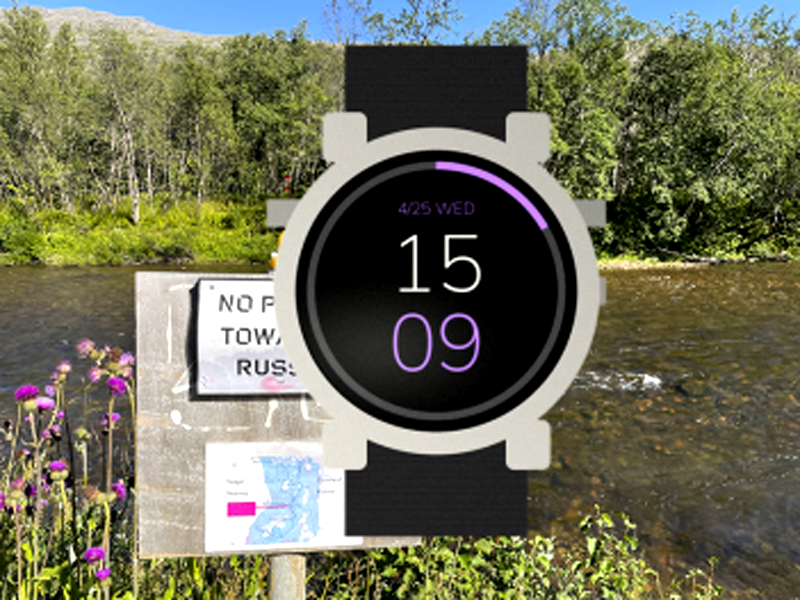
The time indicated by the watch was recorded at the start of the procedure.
15:09
